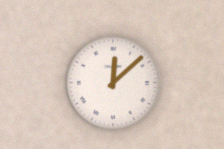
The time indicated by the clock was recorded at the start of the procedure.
12:08
